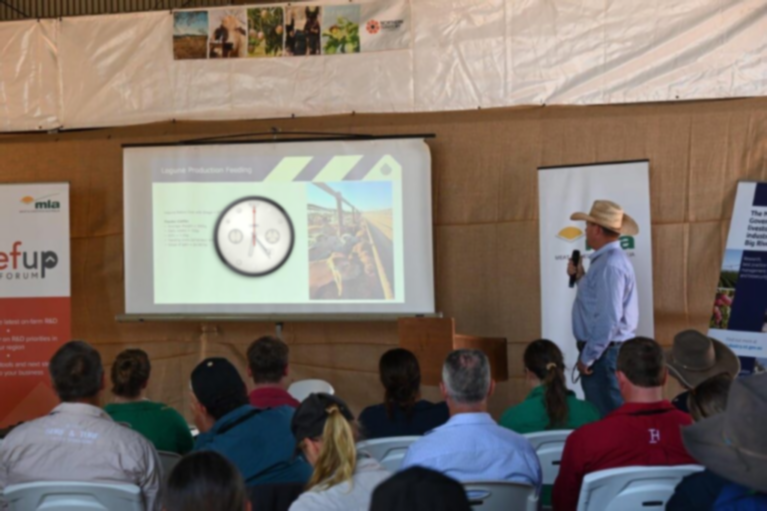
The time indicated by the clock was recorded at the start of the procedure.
6:24
